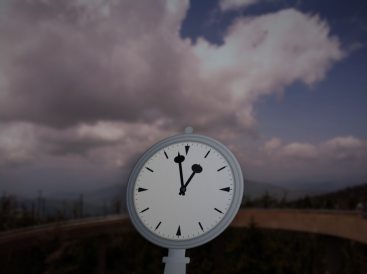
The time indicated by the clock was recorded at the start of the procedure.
12:58
